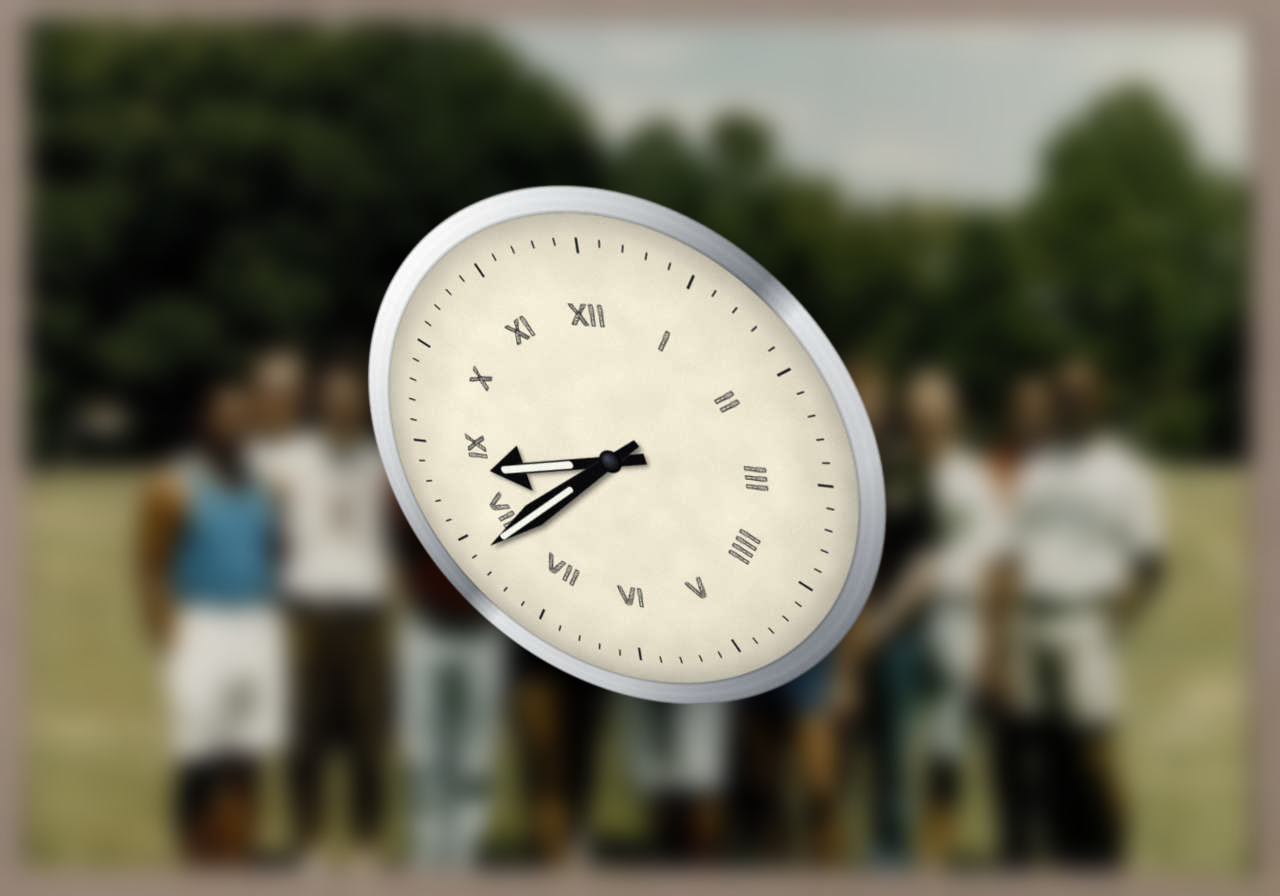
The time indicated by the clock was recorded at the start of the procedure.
8:39
